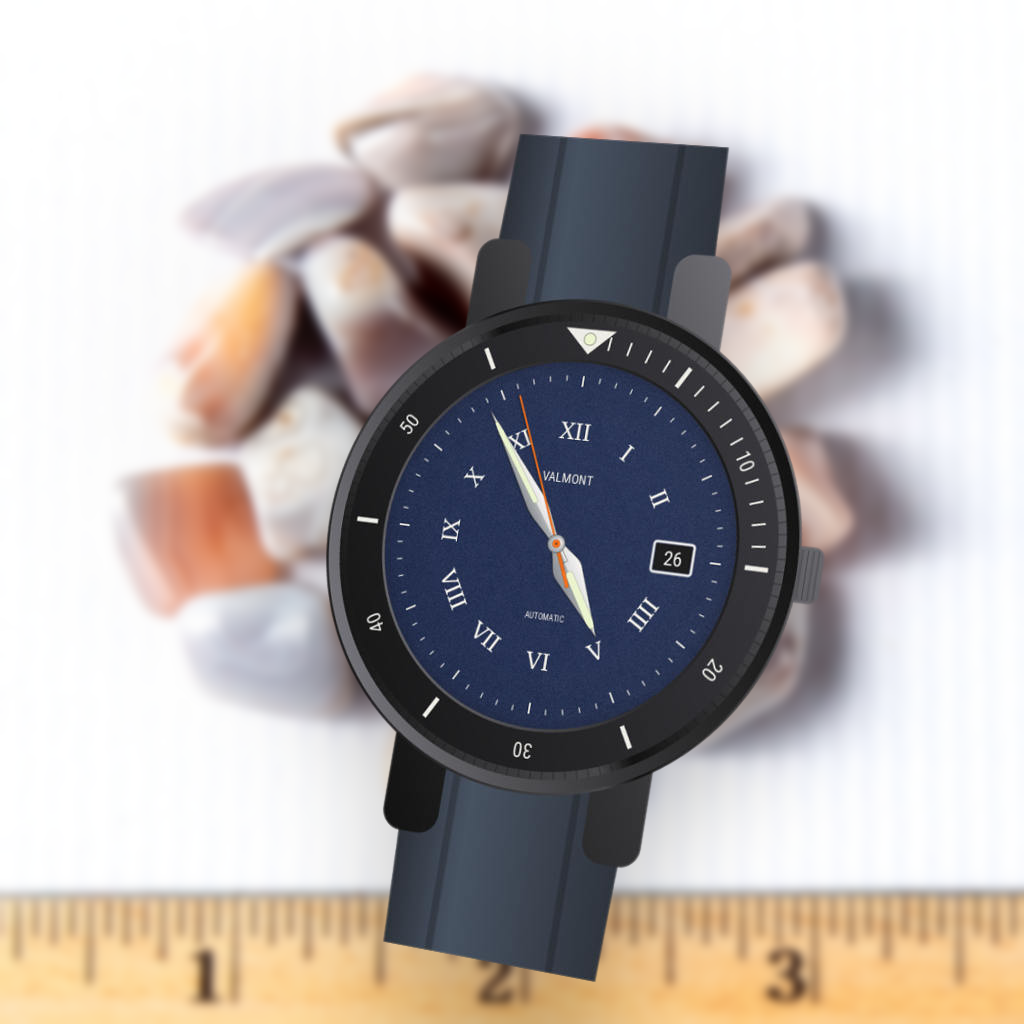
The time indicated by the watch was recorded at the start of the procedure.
4:53:56
